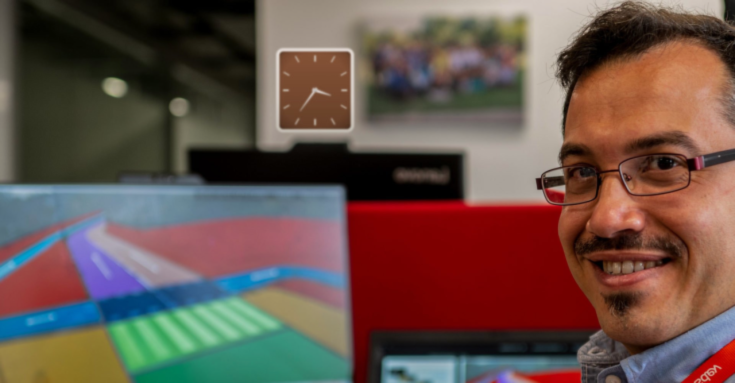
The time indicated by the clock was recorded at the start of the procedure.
3:36
